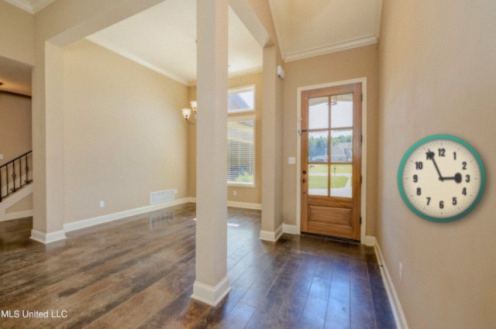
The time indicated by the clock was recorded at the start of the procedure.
2:56
